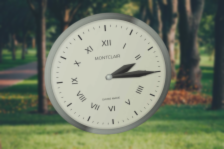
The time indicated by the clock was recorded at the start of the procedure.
2:15
